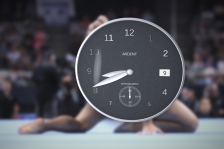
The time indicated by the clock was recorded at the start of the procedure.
8:41
